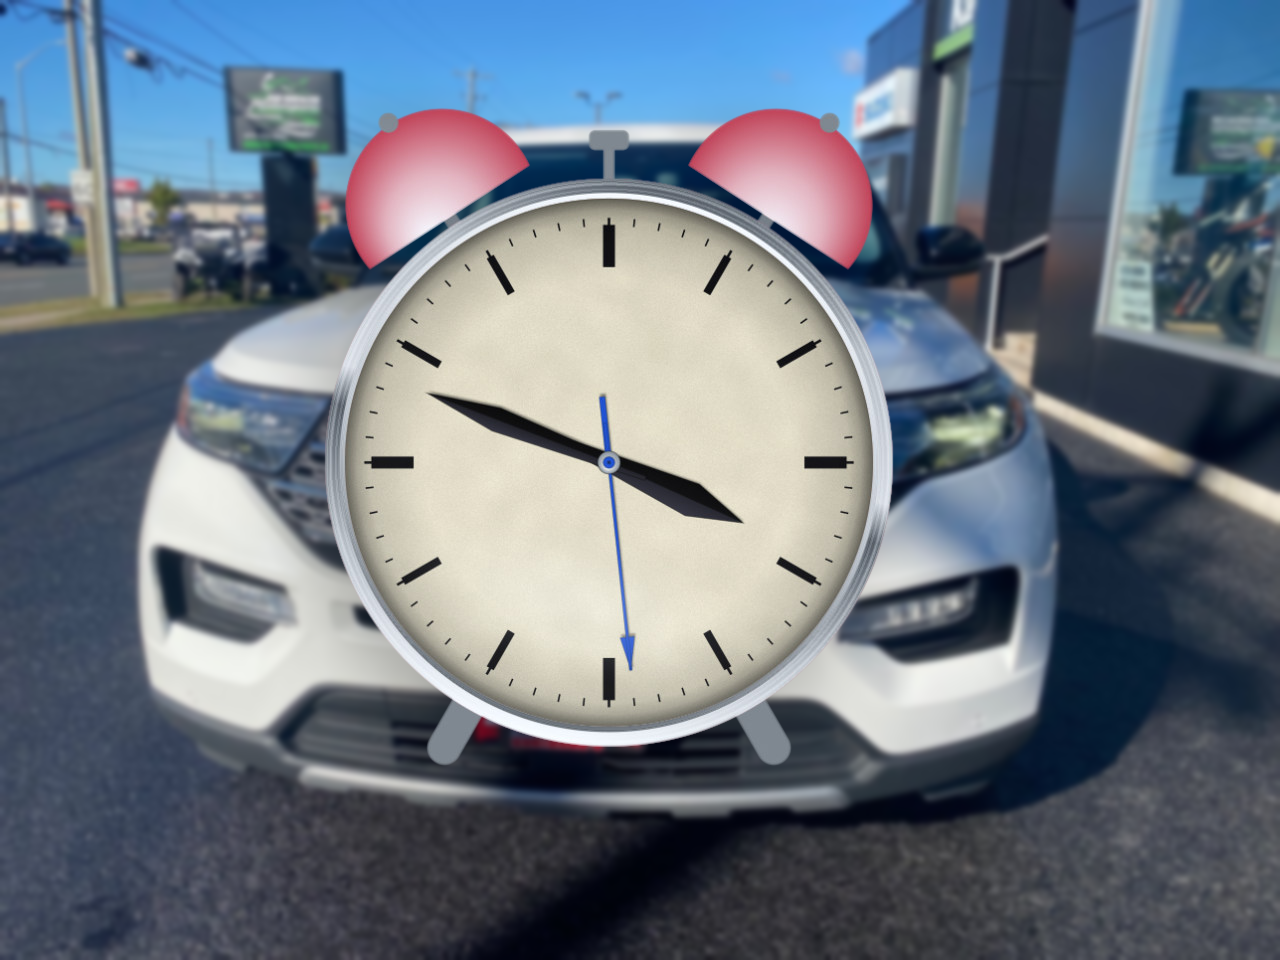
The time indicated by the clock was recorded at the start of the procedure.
3:48:29
